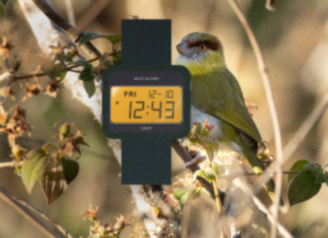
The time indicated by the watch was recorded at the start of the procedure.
12:43
